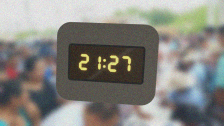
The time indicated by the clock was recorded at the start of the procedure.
21:27
